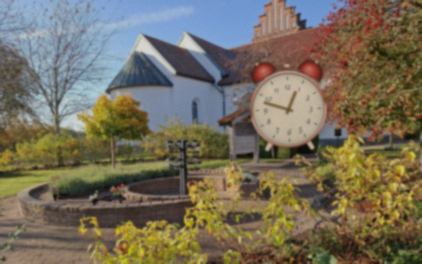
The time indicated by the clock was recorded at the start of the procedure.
12:48
